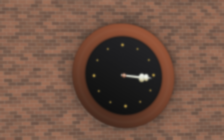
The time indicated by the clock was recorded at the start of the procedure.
3:16
